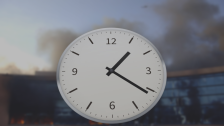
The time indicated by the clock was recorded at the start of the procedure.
1:21
